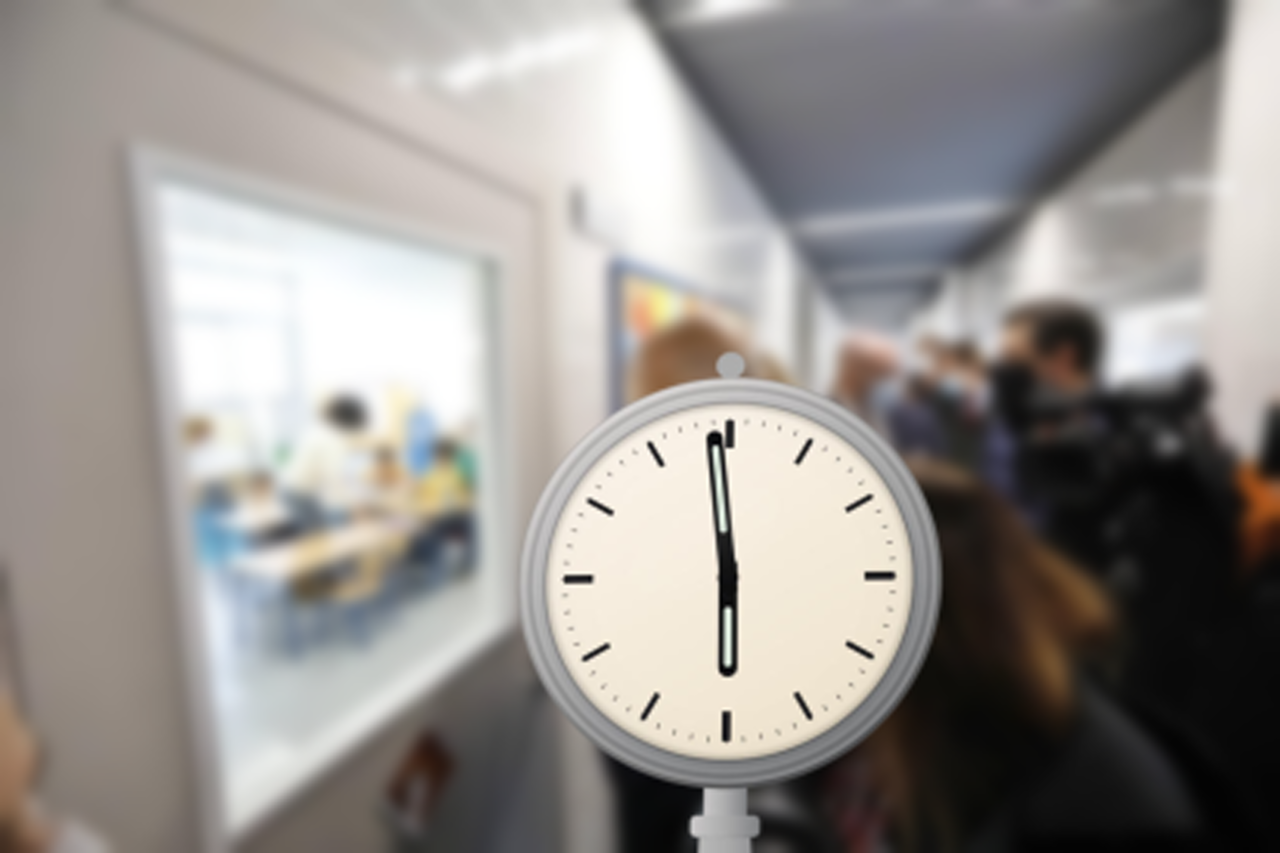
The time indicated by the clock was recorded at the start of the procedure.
5:59
